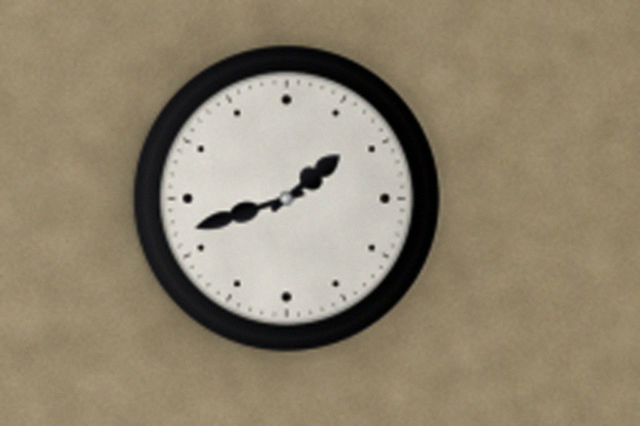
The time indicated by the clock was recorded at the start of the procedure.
1:42
